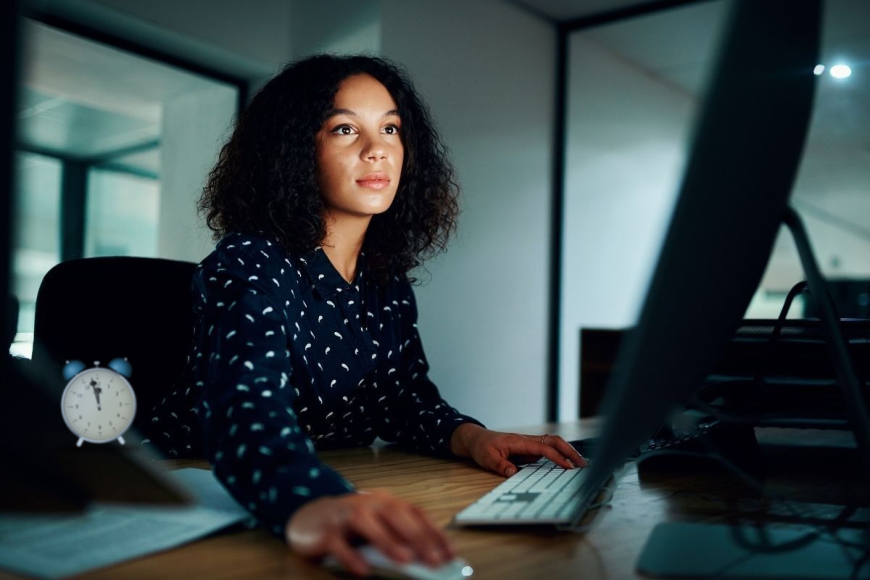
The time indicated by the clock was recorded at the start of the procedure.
11:58
